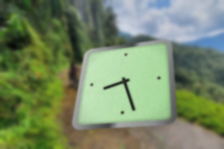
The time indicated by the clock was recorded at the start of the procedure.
8:27
